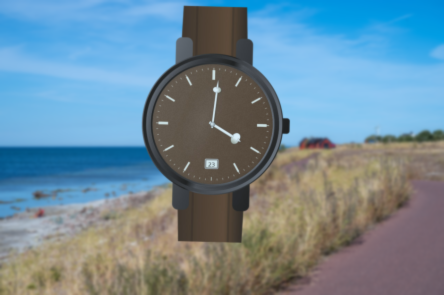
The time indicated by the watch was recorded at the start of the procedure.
4:01
